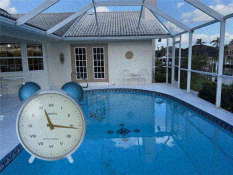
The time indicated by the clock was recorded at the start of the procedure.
11:16
